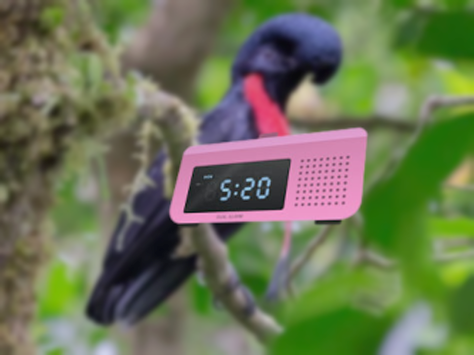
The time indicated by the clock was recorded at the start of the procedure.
5:20
